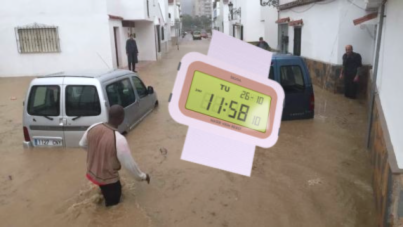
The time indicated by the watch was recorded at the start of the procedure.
11:58:10
